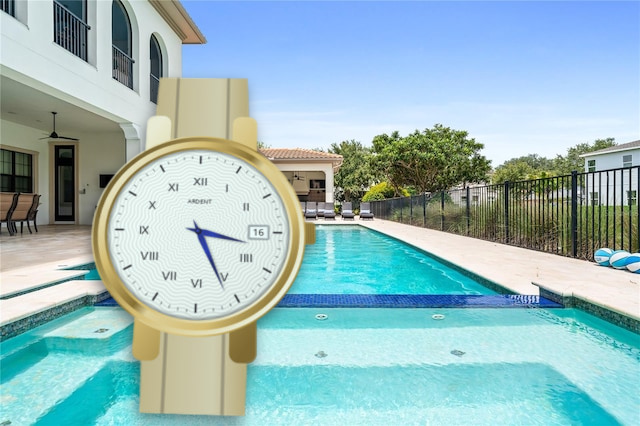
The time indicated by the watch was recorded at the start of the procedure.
3:26
